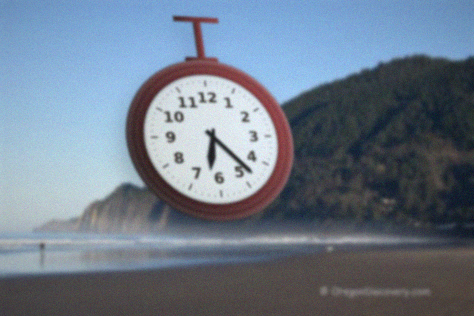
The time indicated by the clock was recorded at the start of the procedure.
6:23
